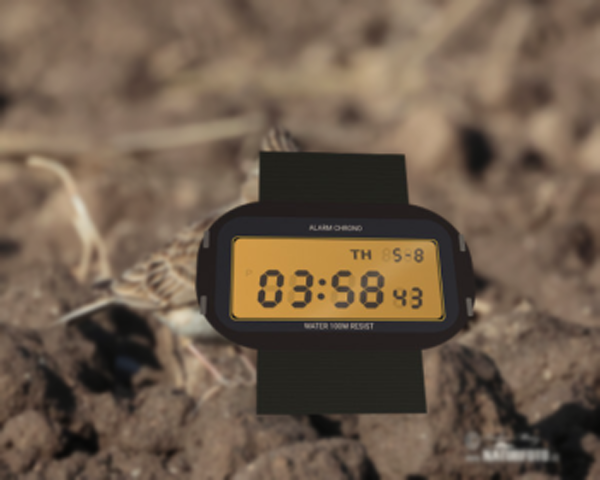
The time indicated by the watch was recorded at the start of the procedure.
3:58:43
